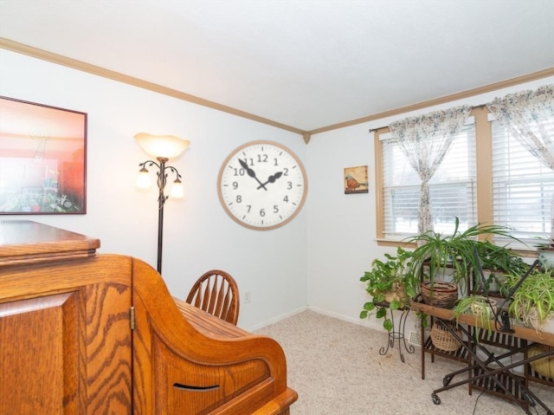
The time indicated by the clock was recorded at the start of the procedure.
1:53
